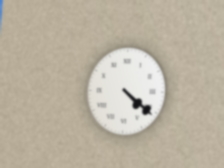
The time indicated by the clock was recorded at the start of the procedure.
4:21
